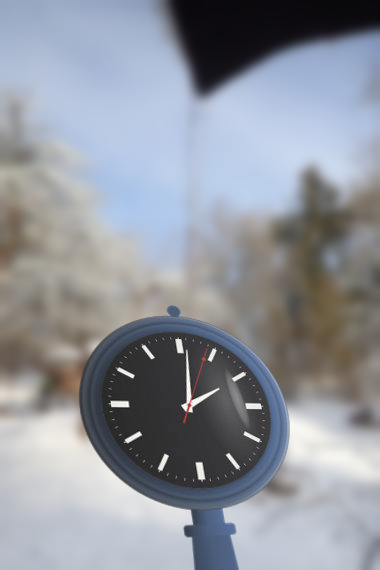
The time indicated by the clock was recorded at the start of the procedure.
2:01:04
